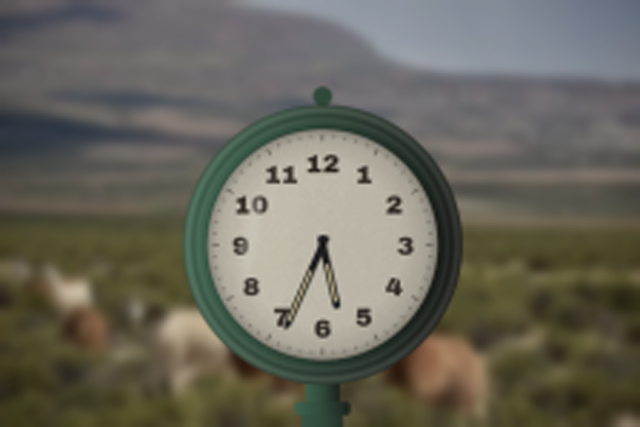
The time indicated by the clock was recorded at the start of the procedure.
5:34
